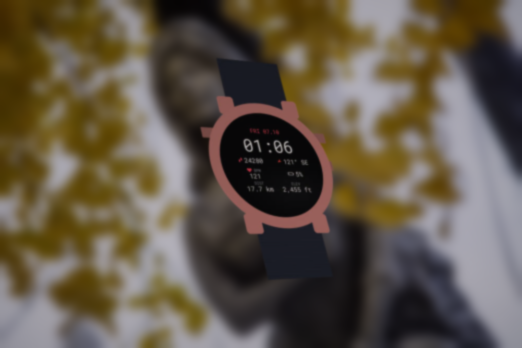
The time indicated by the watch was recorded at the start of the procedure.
1:06
